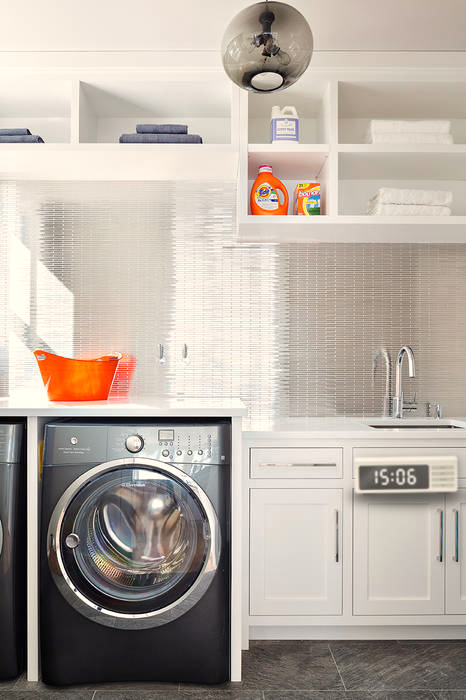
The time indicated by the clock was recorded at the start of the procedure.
15:06
